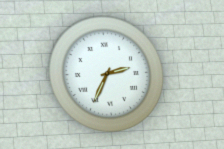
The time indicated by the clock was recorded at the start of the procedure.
2:35
